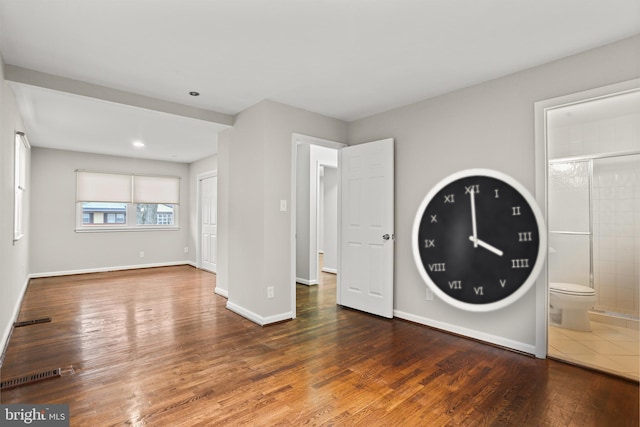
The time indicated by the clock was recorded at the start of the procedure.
4:00
